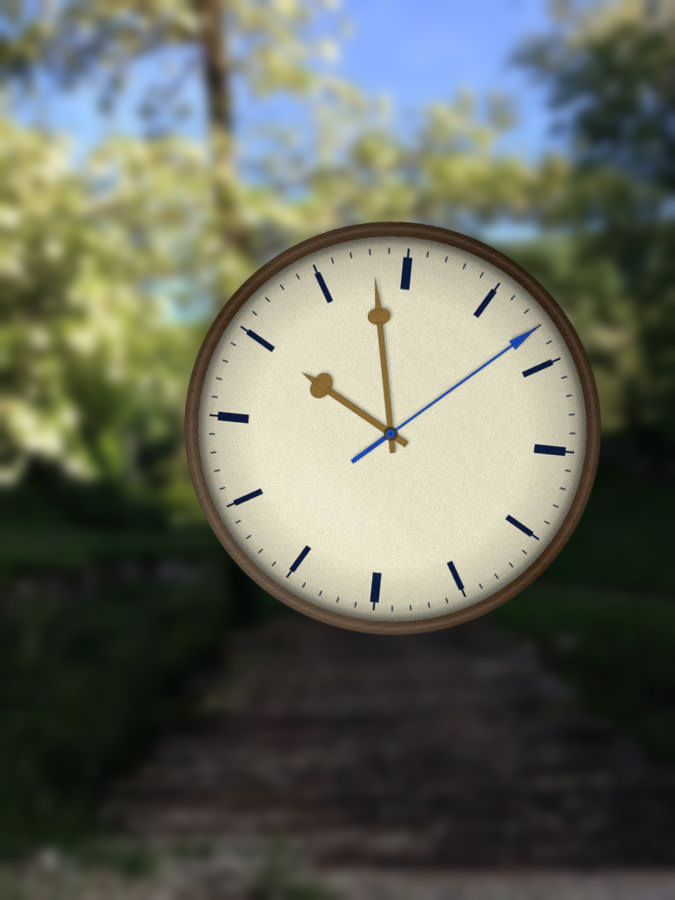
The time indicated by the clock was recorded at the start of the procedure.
9:58:08
